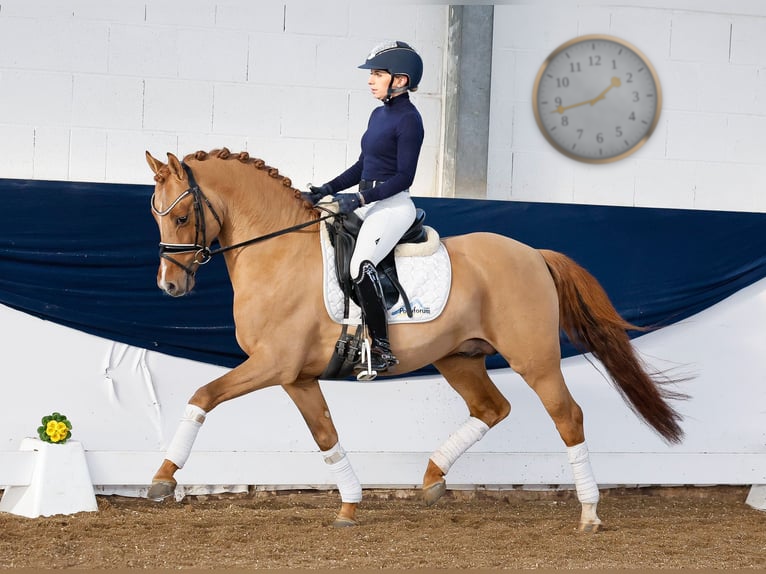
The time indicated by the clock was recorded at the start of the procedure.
1:43
